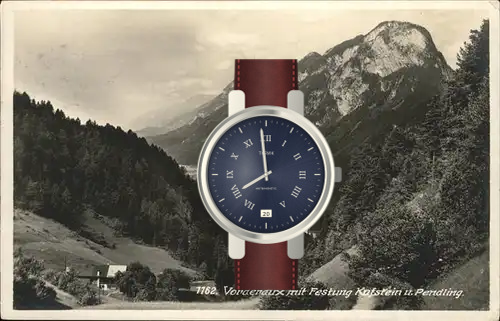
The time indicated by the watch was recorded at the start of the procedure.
7:59
